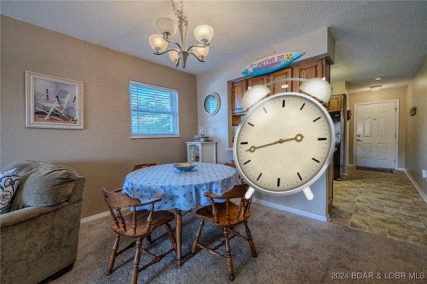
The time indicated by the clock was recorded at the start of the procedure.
2:43
